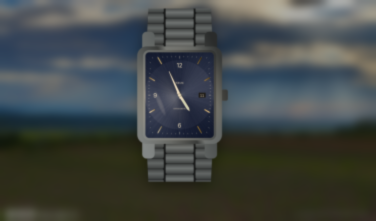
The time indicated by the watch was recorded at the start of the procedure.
4:56
